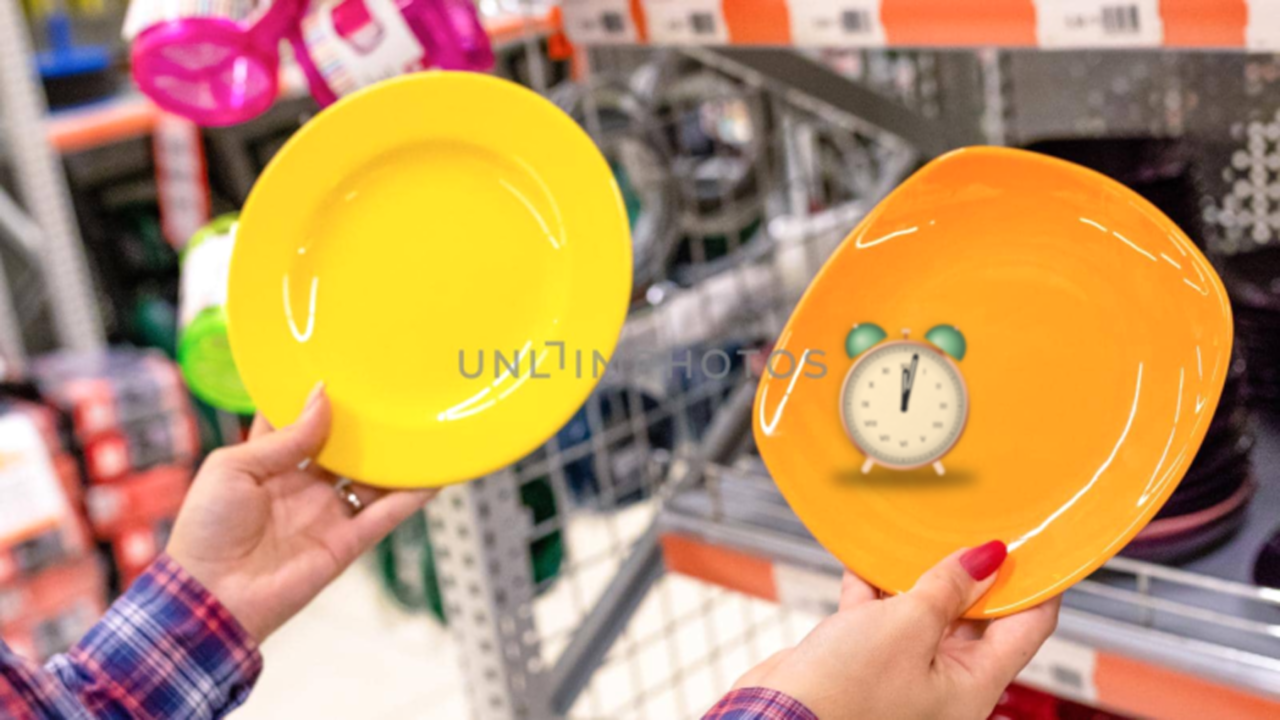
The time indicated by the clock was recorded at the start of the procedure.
12:02
